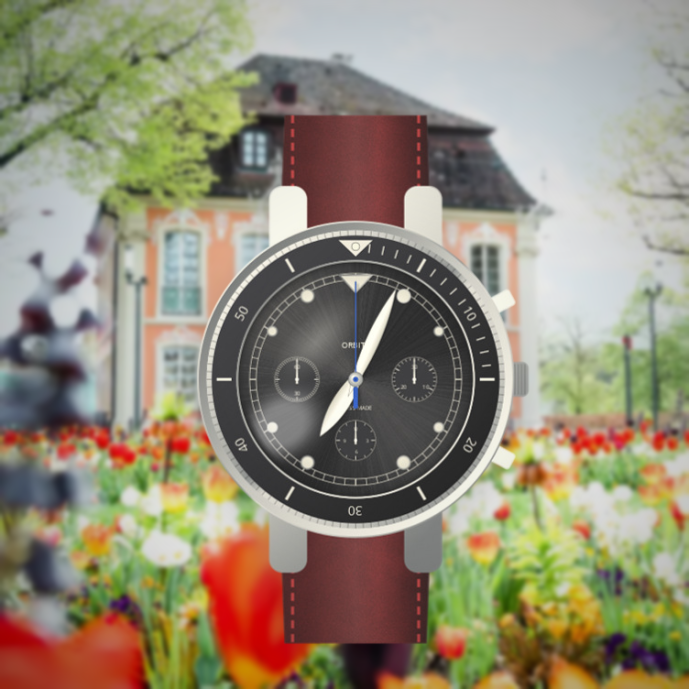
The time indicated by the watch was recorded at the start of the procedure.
7:04
